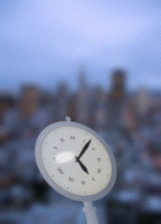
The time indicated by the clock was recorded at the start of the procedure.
5:07
